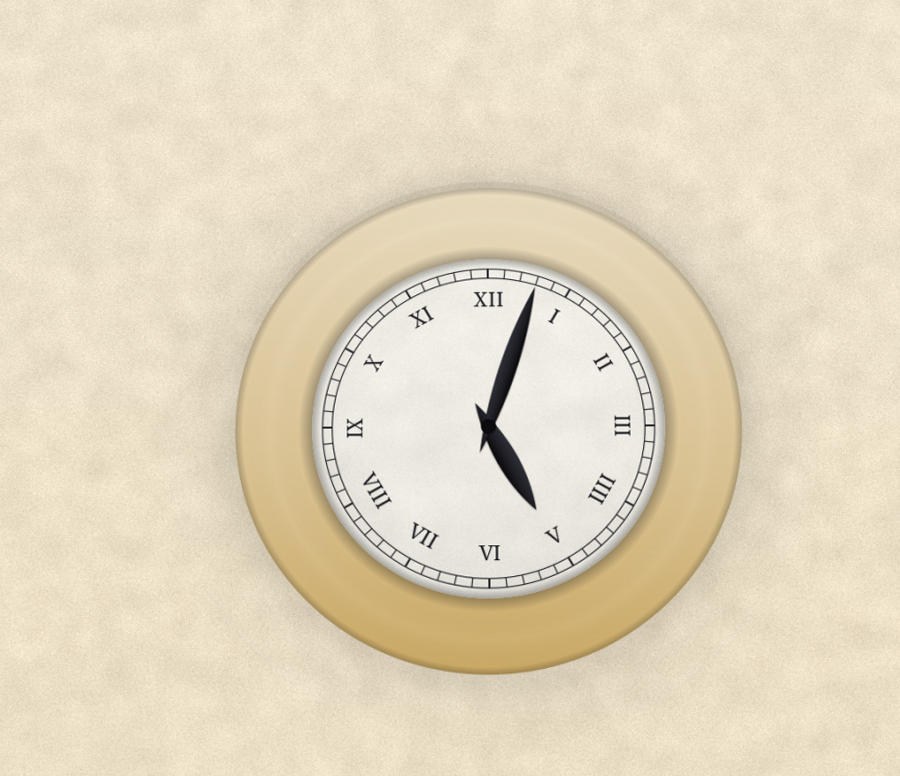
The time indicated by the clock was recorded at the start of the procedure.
5:03
